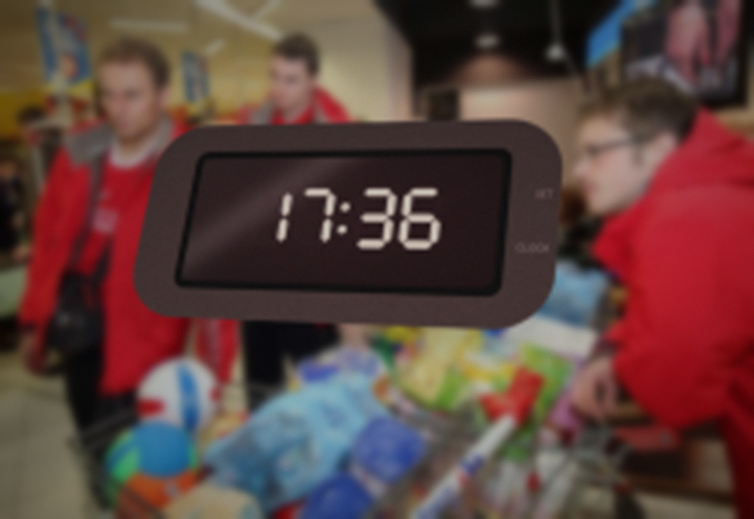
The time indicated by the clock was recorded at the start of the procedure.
17:36
